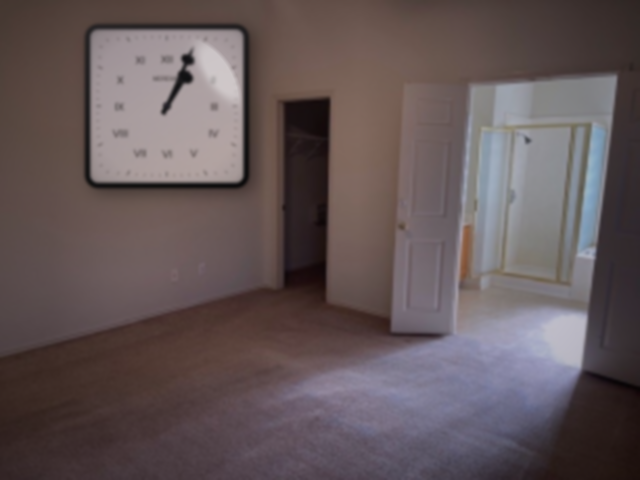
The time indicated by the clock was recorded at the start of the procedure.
1:04
